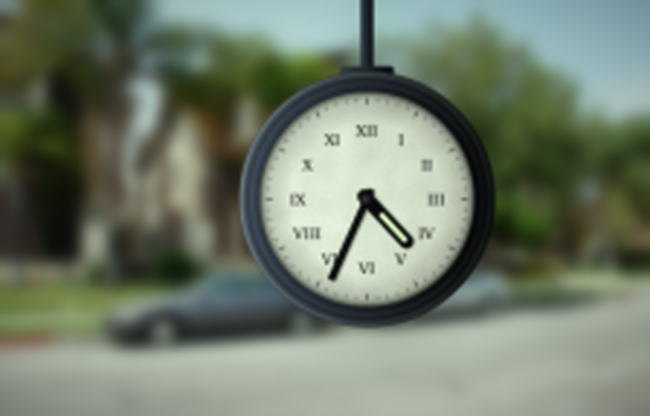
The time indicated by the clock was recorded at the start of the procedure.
4:34
